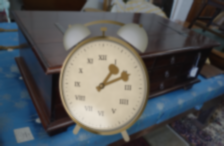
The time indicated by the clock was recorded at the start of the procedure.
1:11
